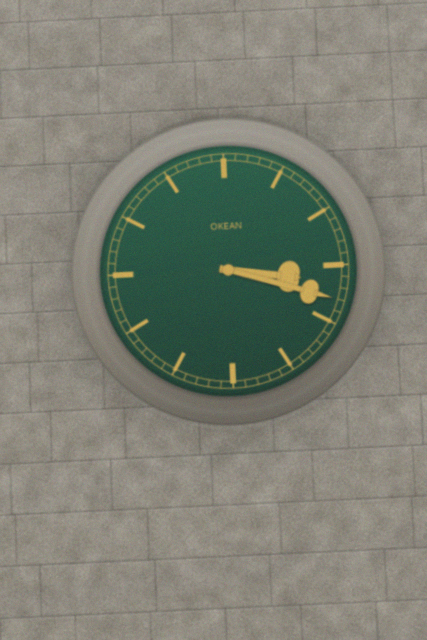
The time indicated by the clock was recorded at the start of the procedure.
3:18
